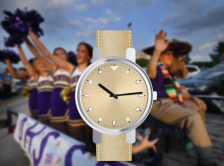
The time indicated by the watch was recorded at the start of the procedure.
10:14
